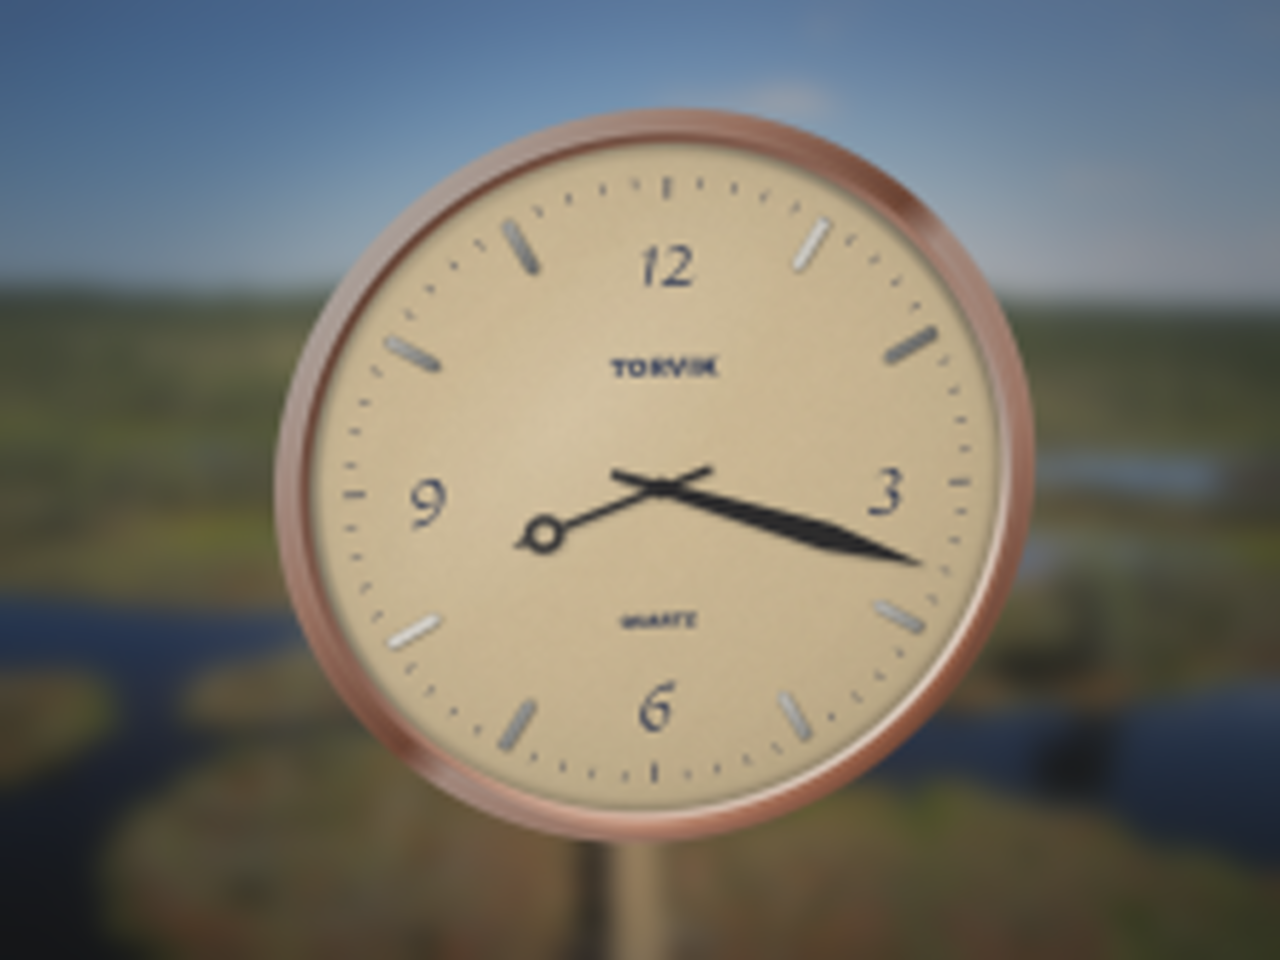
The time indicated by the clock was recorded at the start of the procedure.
8:18
